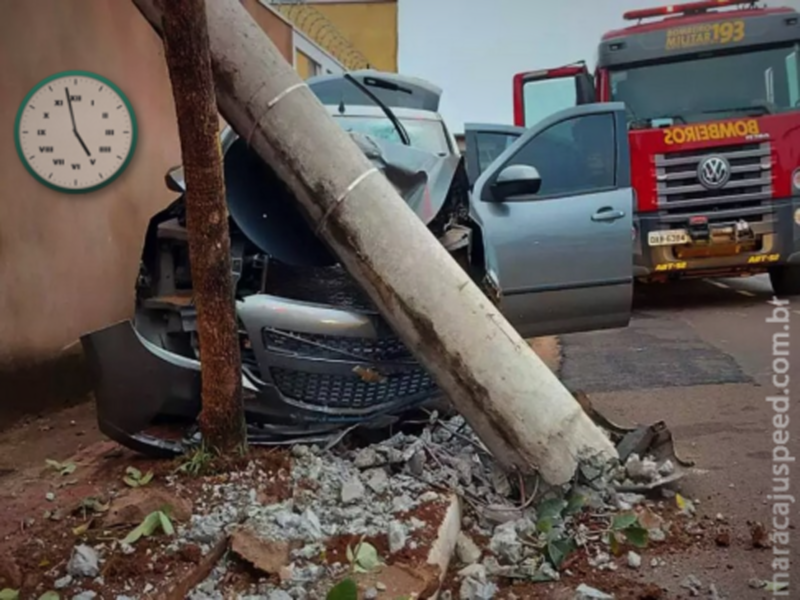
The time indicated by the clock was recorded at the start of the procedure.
4:58
